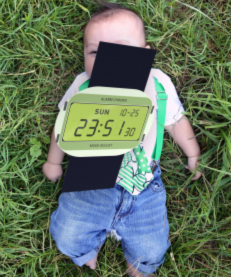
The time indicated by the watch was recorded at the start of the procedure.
23:51
